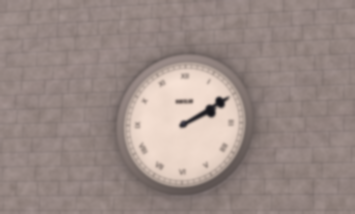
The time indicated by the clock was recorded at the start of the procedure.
2:10
